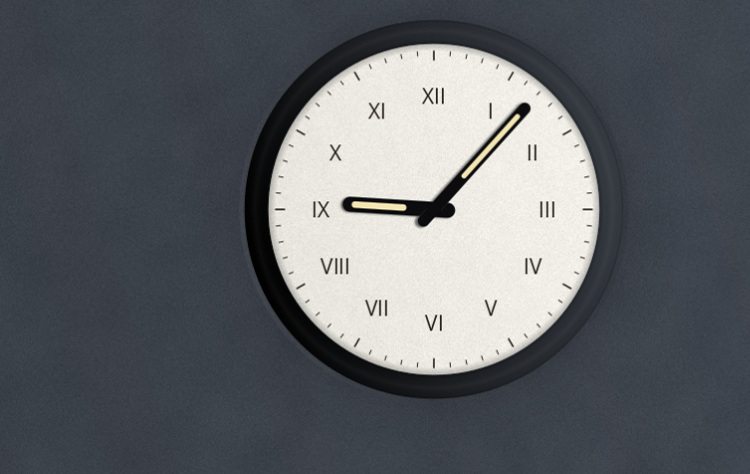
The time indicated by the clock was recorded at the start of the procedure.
9:07
